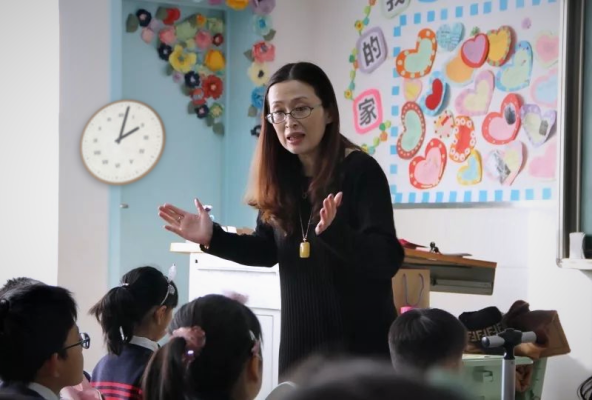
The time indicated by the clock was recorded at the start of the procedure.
2:02
